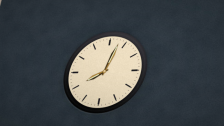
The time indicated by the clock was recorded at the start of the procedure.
8:03
